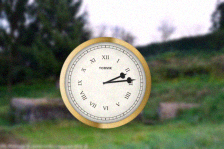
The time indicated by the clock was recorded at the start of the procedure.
2:14
